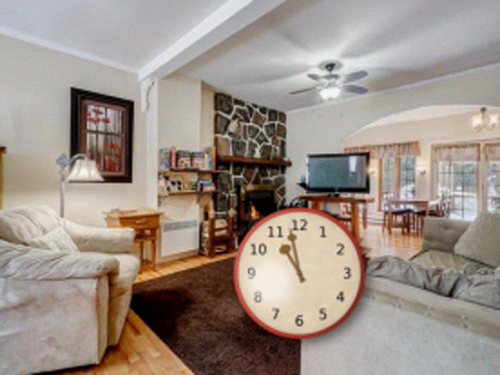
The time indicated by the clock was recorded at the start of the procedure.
10:58
